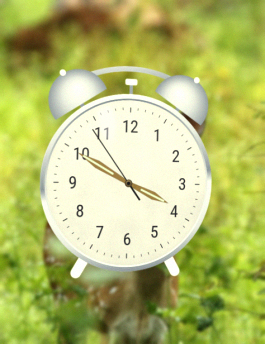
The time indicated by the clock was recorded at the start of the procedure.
3:49:54
